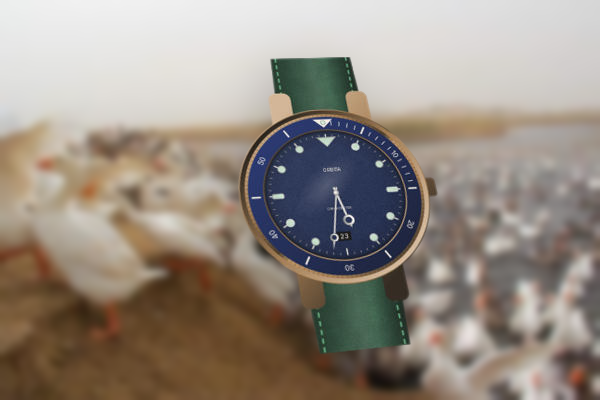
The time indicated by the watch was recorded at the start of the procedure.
5:32
